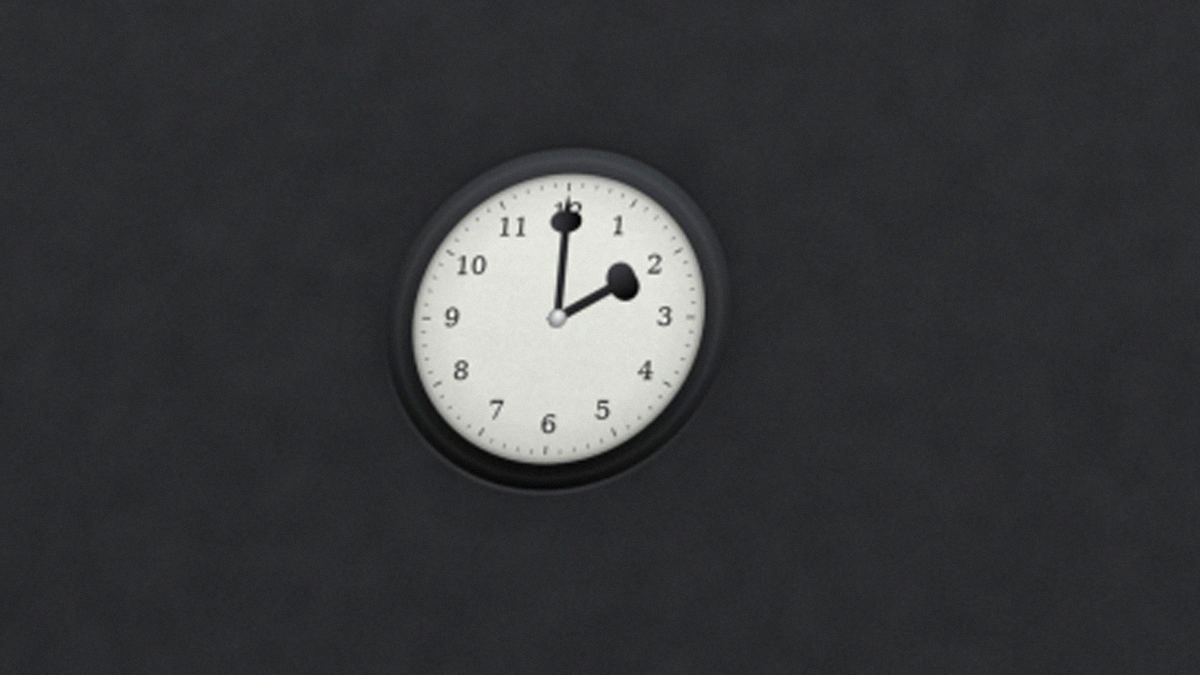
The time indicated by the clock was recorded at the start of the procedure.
2:00
